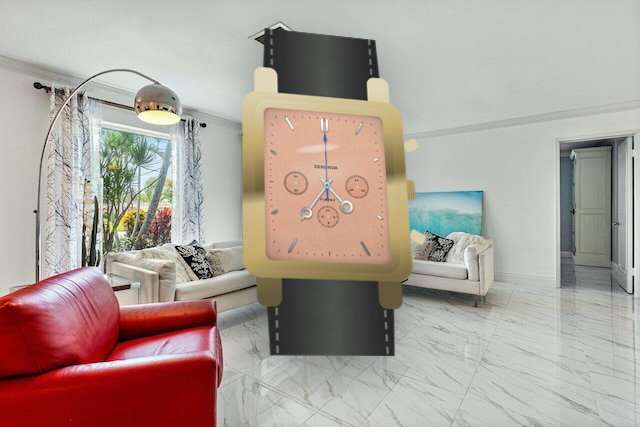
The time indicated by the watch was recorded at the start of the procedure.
4:36
